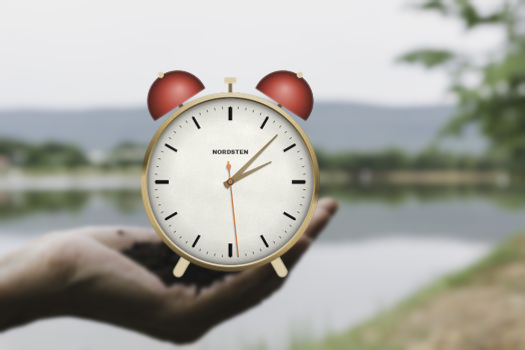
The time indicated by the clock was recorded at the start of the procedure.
2:07:29
